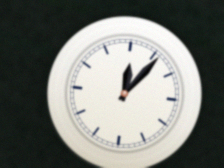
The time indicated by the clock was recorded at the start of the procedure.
12:06
